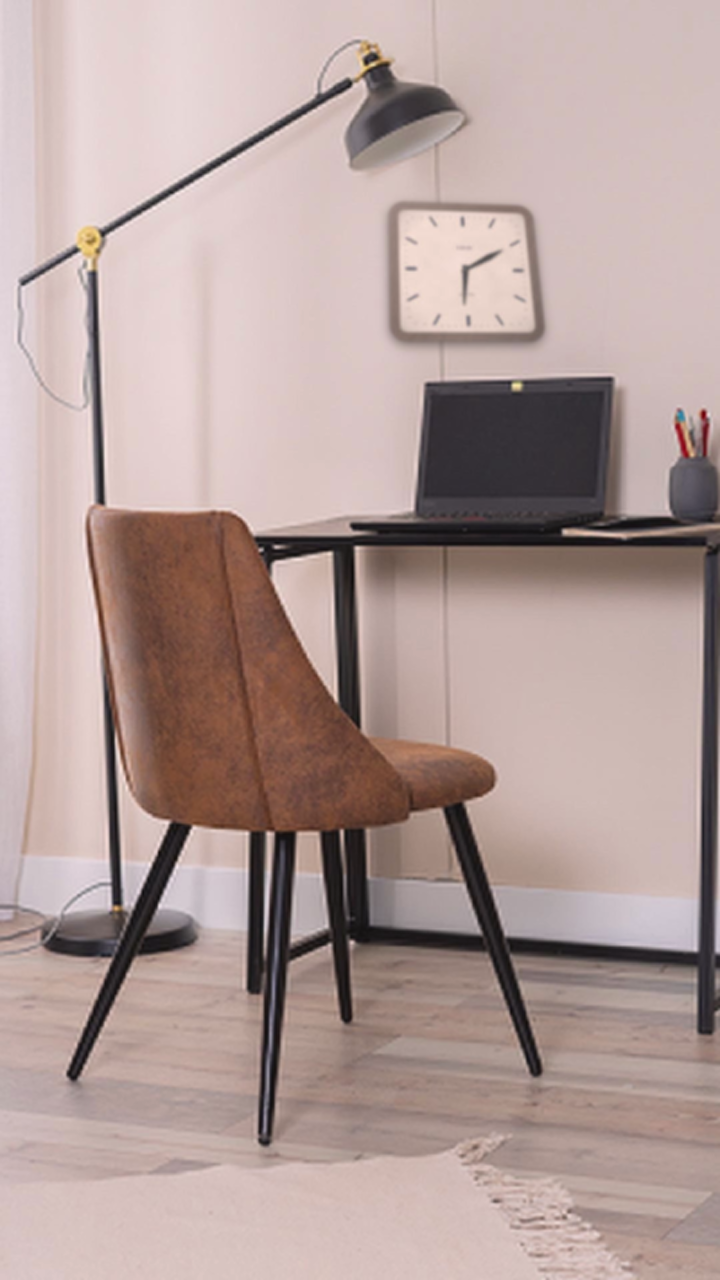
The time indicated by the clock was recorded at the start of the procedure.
6:10
